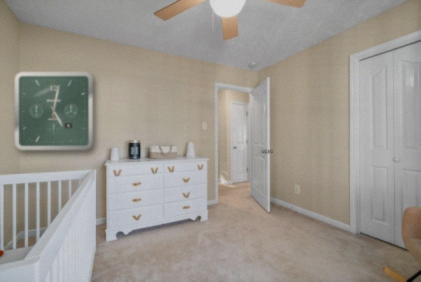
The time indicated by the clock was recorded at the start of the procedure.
5:02
